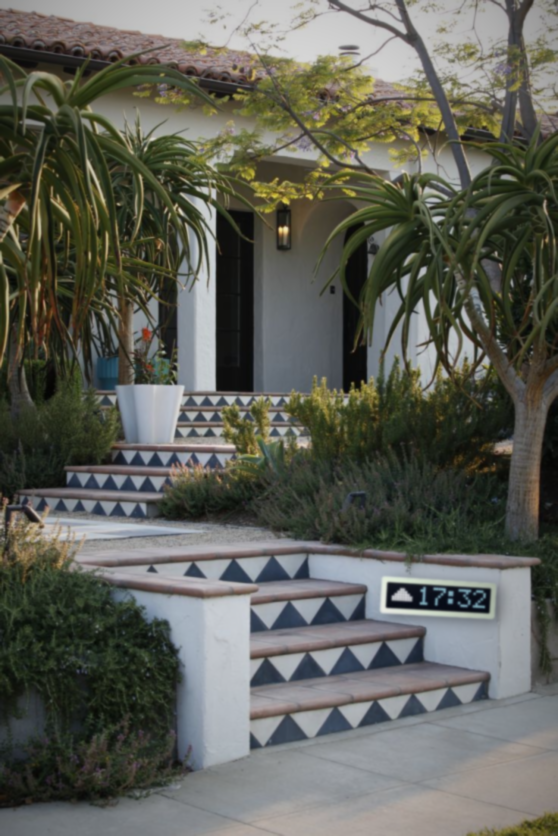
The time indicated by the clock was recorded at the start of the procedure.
17:32
